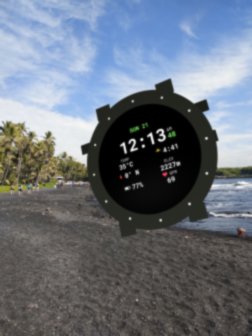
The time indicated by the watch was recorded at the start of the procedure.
12:13
